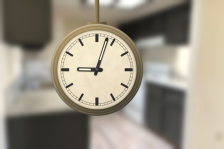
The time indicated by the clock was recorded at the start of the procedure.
9:03
